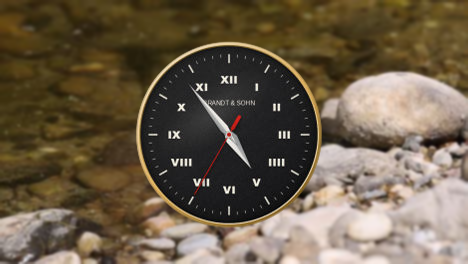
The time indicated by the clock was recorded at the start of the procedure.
4:53:35
